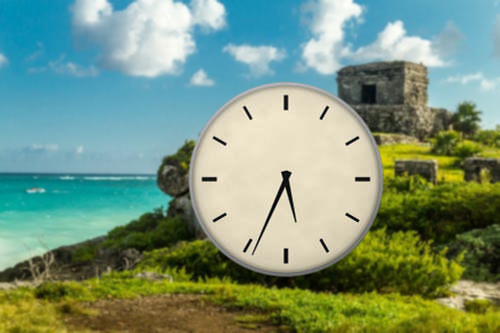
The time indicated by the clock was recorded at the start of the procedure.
5:34
